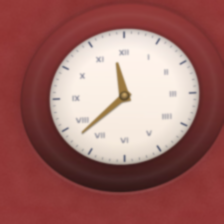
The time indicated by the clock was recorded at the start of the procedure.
11:38
